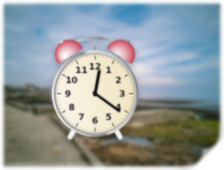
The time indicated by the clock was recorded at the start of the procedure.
12:21
